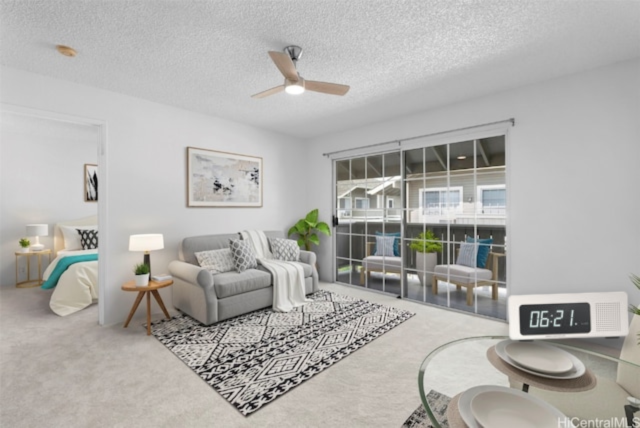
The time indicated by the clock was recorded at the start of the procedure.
6:21
